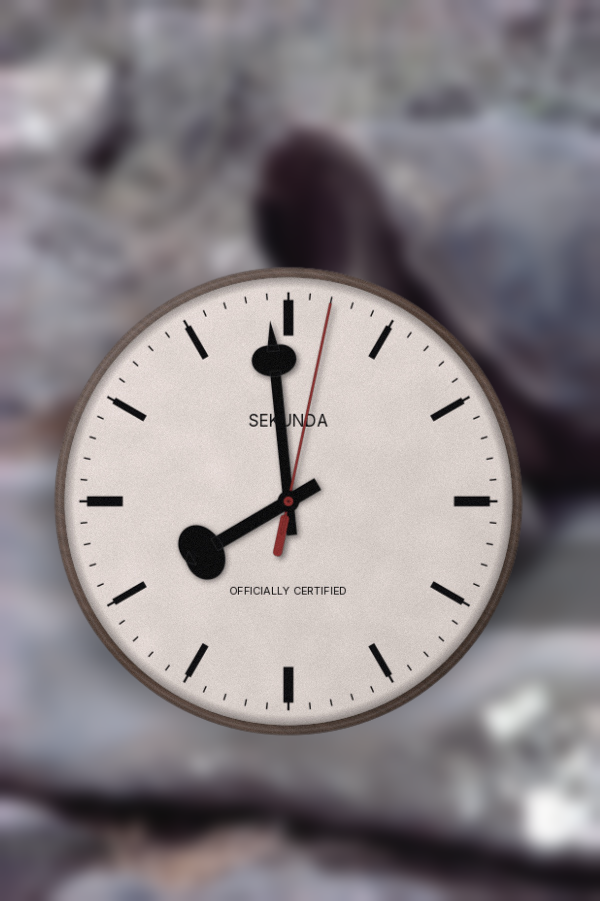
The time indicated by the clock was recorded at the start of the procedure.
7:59:02
